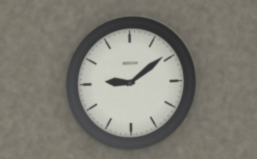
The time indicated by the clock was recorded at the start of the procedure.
9:09
